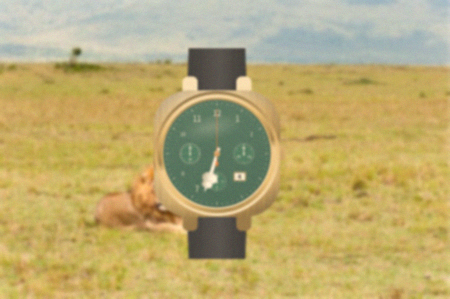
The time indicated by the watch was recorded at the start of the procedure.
6:33
